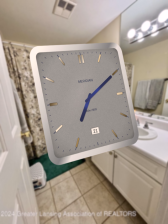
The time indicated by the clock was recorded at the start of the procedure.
7:10
